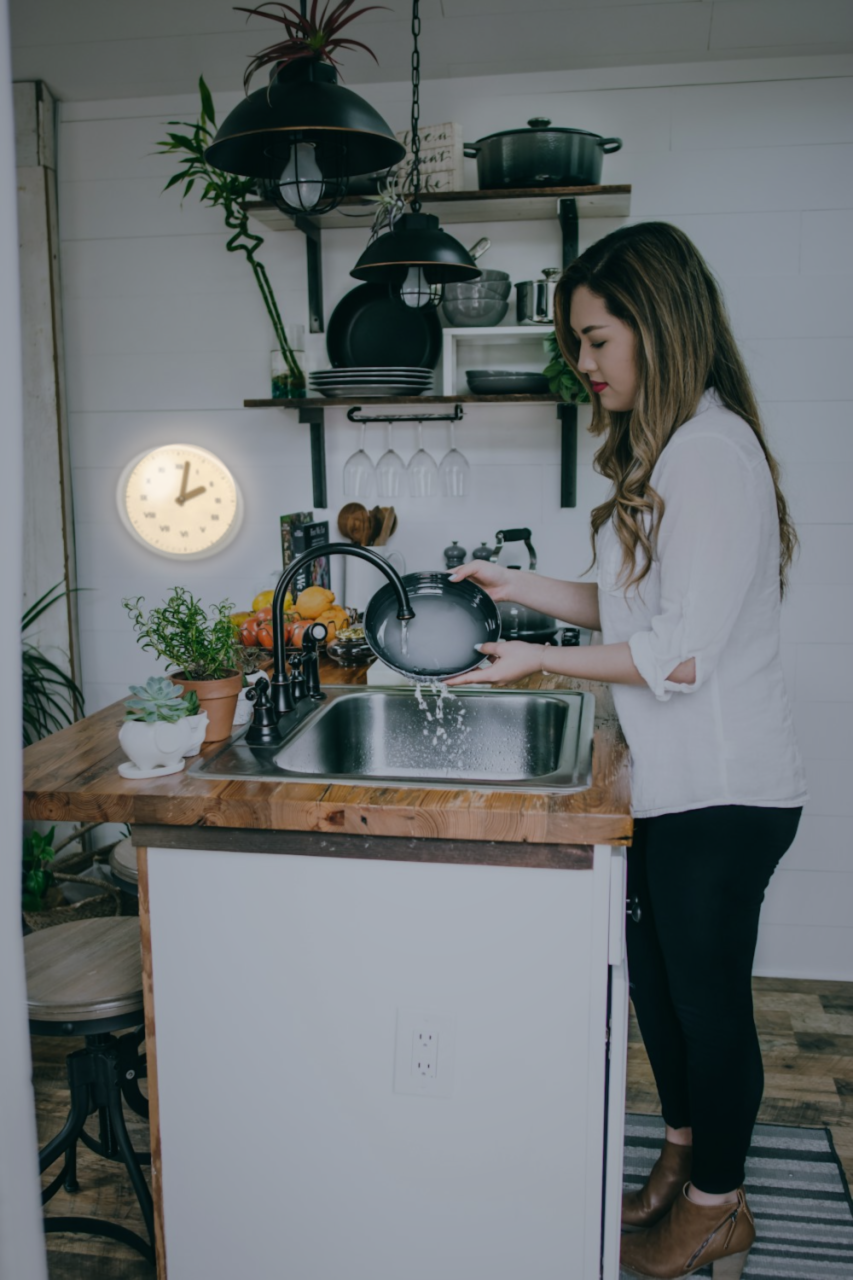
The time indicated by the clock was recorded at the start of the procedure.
2:02
